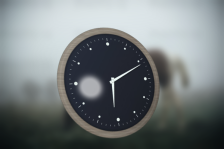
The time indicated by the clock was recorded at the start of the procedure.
6:11
